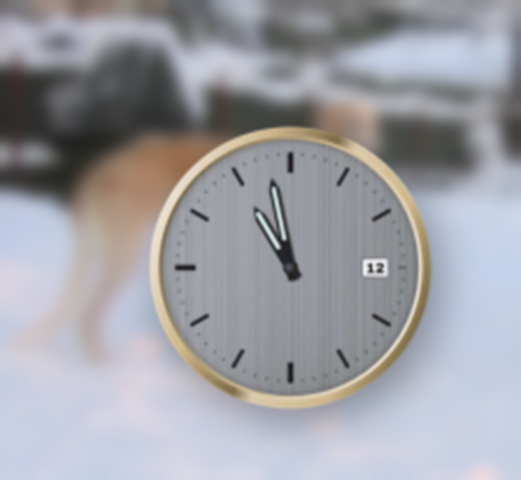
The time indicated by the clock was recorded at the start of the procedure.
10:58
